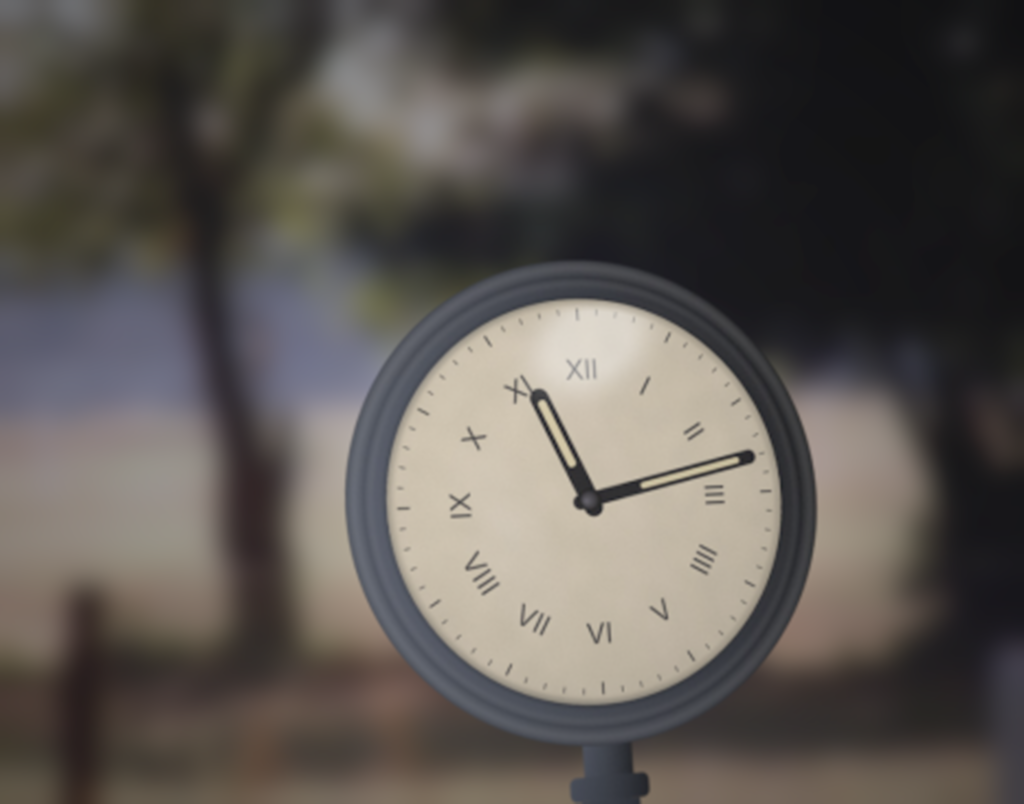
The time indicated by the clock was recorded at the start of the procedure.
11:13
